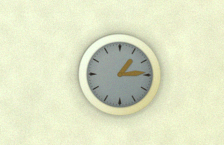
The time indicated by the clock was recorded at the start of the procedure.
1:14
